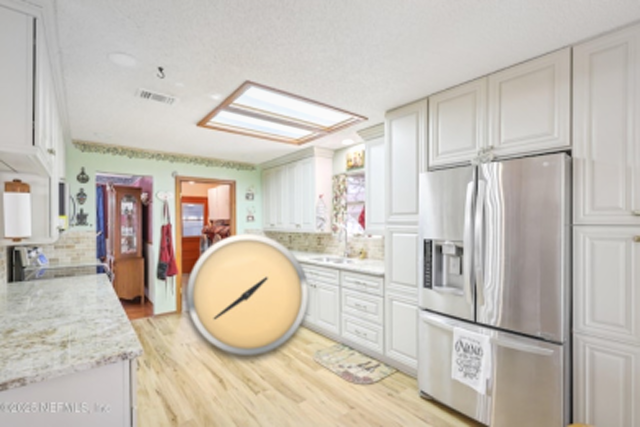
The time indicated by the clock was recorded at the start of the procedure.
1:39
